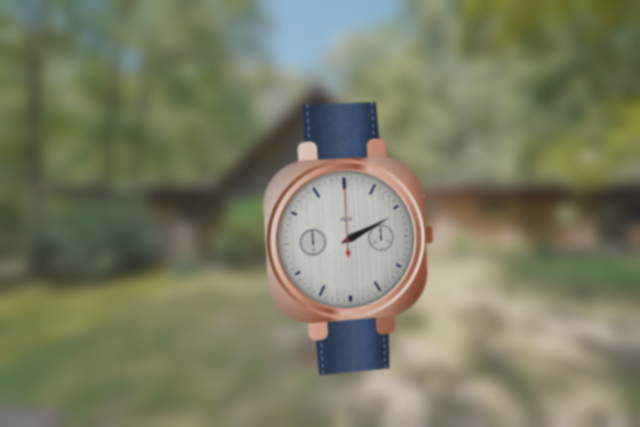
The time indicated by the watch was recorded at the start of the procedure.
2:11
